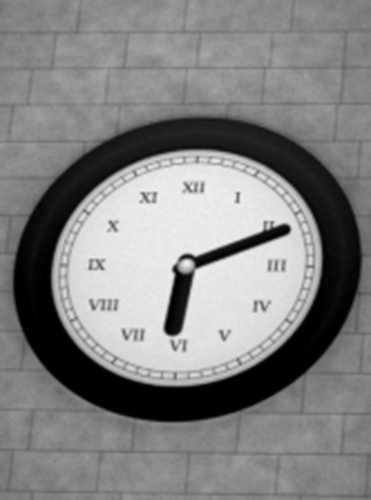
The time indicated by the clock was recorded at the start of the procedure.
6:11
